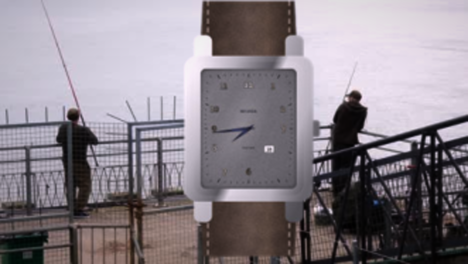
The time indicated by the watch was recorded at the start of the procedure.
7:44
